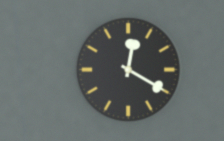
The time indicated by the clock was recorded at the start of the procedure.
12:20
